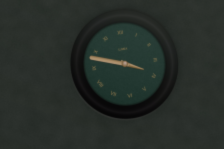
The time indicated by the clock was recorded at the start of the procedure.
3:48
